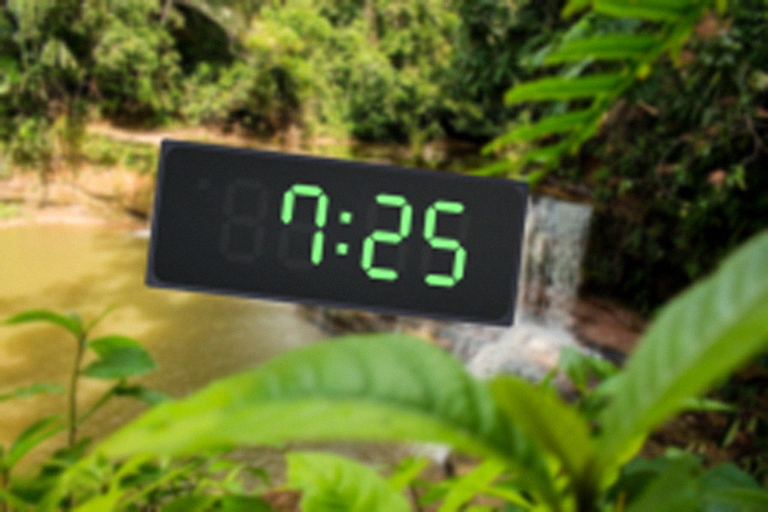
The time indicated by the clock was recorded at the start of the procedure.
7:25
